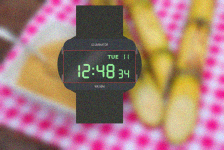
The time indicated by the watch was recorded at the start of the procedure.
12:48:34
